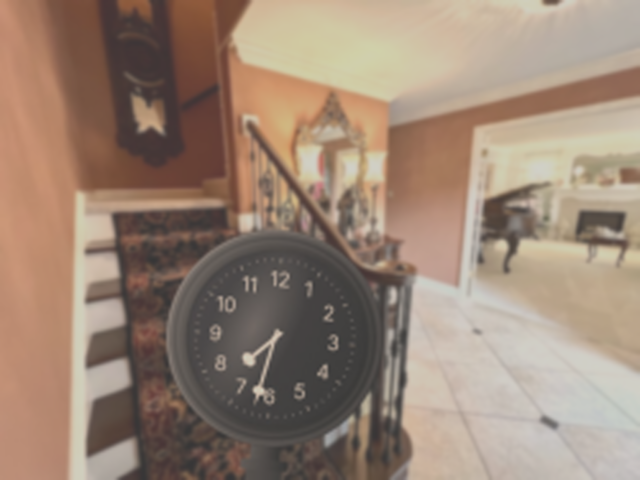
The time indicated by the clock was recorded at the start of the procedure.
7:32
